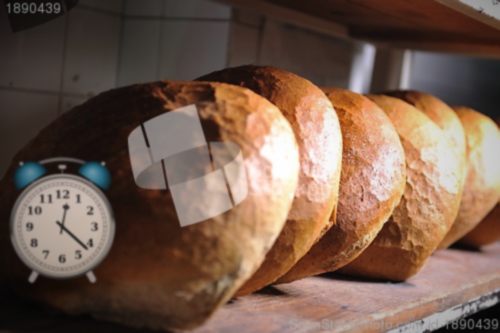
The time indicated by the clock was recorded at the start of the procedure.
12:22
